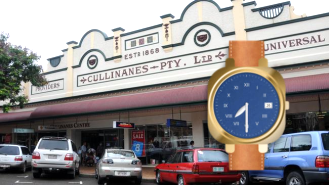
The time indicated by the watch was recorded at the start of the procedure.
7:30
